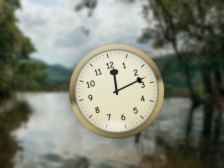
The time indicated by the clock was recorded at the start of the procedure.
12:13
